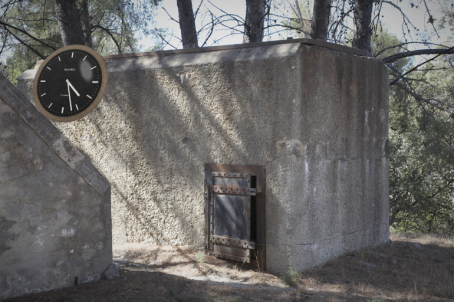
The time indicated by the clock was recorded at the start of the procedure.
4:27
